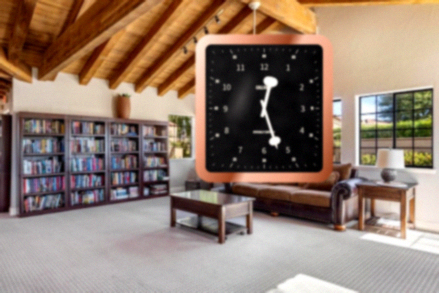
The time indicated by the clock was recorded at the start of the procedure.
12:27
